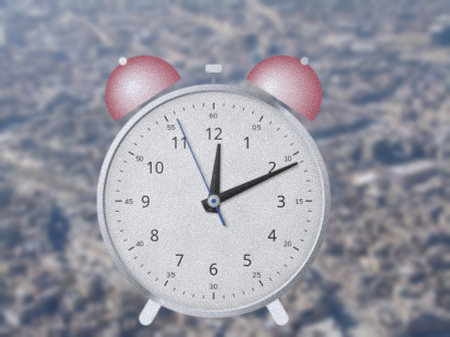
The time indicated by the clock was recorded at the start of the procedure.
12:10:56
